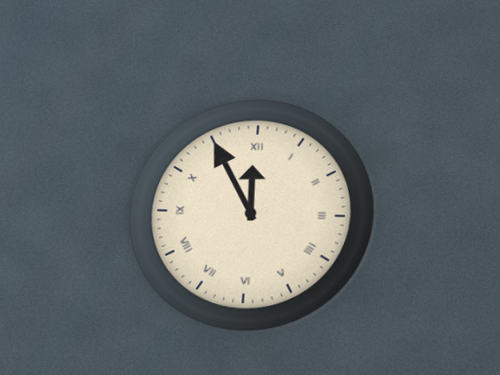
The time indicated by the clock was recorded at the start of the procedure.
11:55
